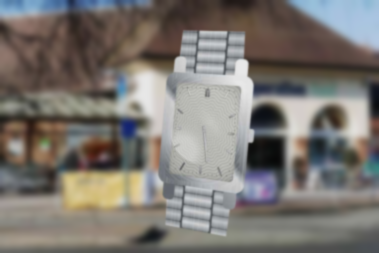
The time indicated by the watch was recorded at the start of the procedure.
5:28
